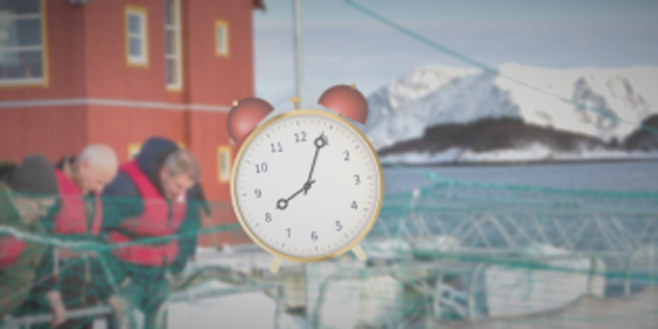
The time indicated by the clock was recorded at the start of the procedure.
8:04
